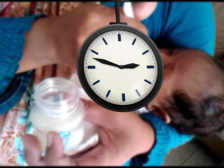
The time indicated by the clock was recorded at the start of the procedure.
2:48
